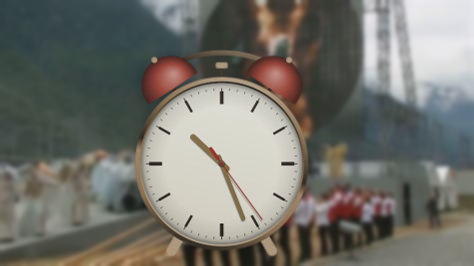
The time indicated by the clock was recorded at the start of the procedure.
10:26:24
